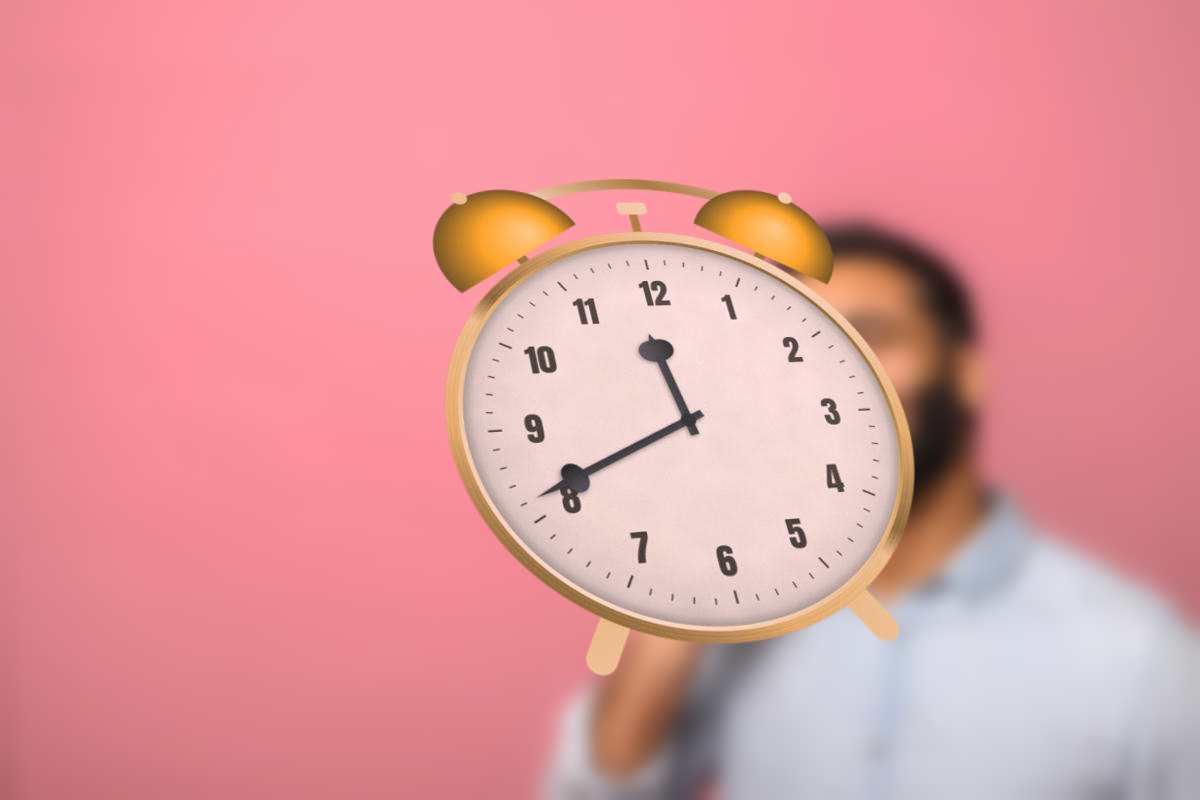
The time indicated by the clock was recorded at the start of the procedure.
11:41
